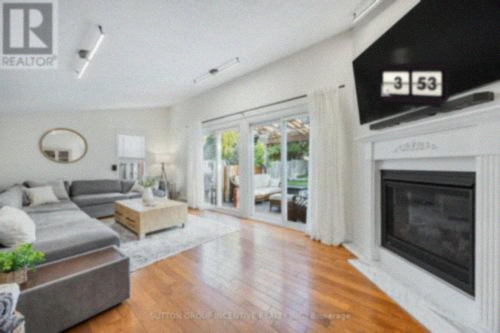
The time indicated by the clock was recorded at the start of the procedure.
3:53
